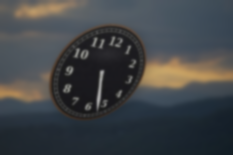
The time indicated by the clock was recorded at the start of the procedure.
5:27
